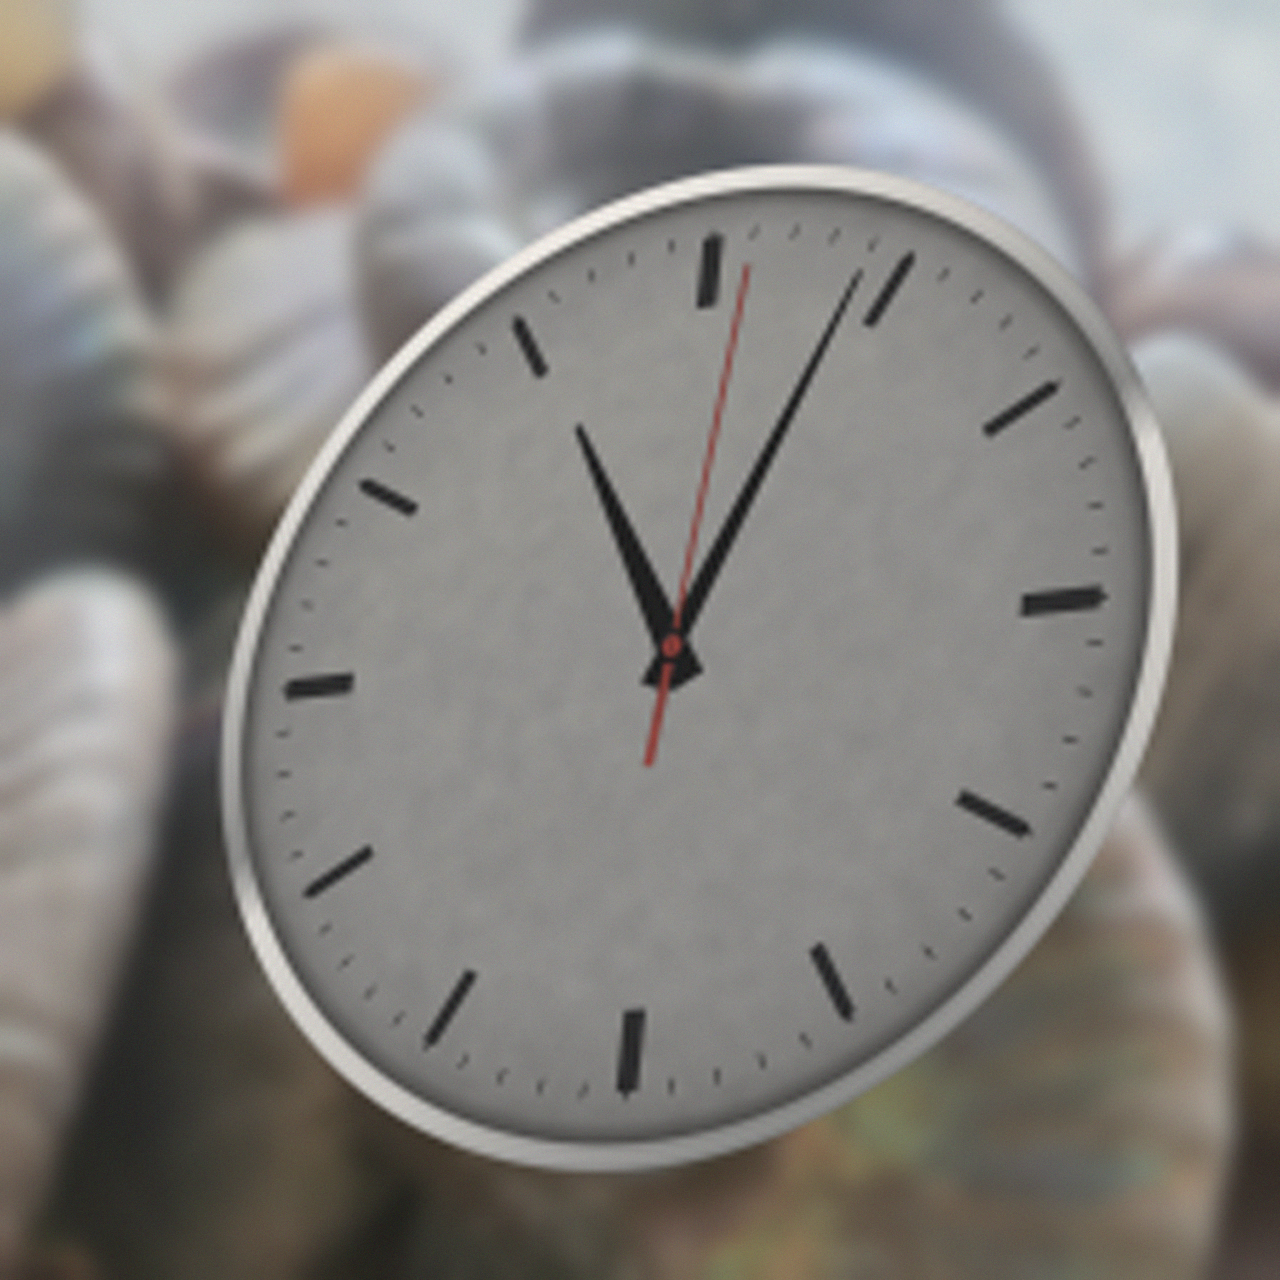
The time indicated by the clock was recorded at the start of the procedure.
11:04:01
